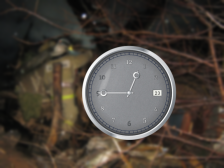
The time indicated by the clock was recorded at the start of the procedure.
12:45
